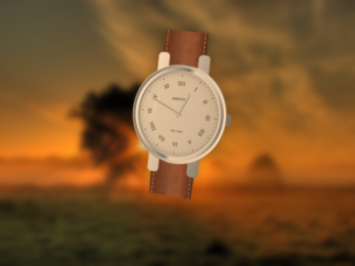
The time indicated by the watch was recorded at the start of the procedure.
12:49
